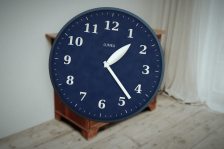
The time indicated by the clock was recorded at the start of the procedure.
1:23
